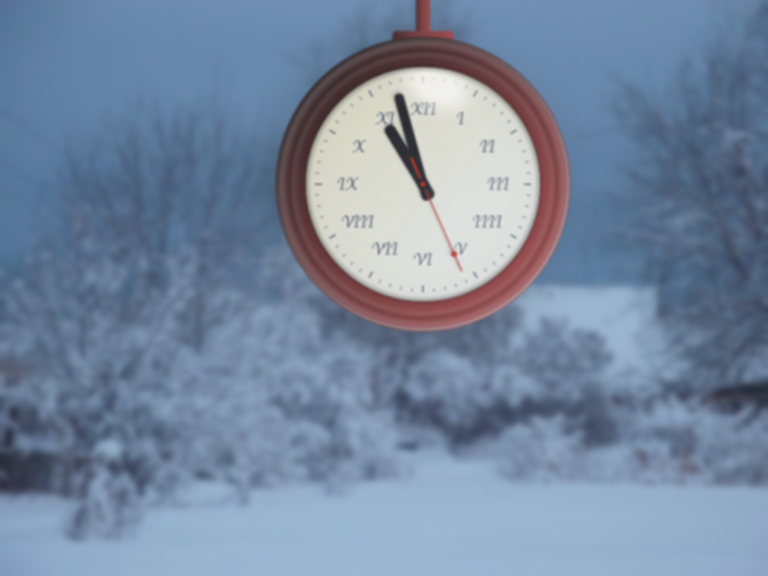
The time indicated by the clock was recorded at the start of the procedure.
10:57:26
